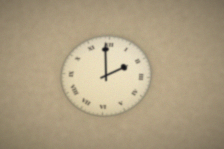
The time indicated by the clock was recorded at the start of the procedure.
1:59
